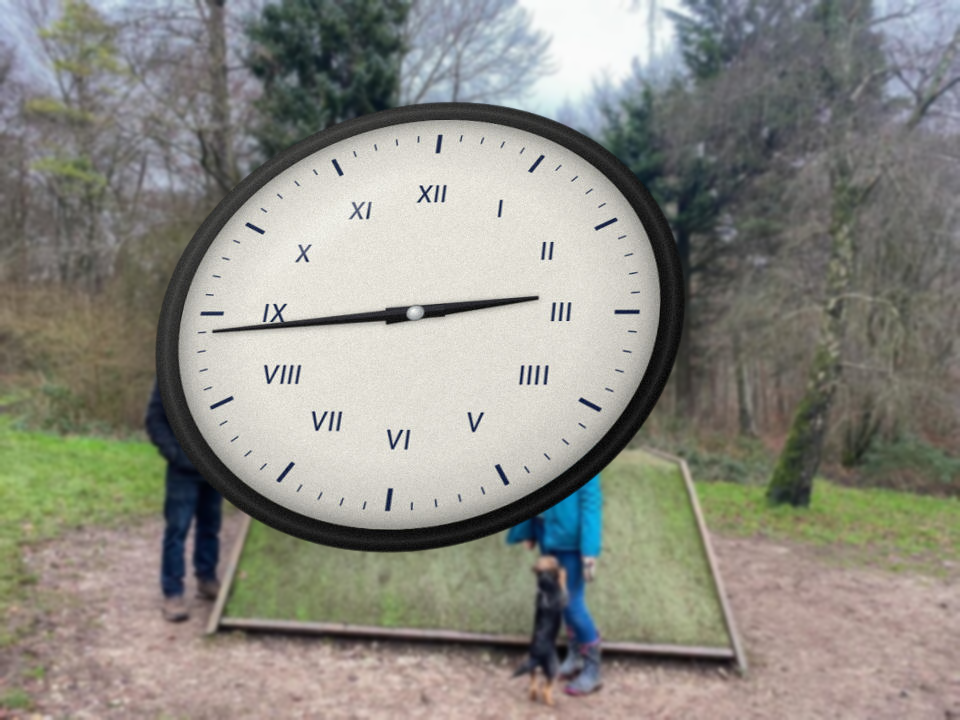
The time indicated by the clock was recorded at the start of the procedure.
2:44
